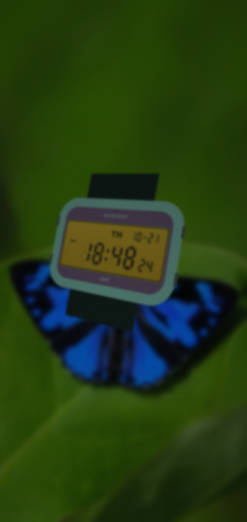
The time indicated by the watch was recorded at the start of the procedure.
18:48:24
